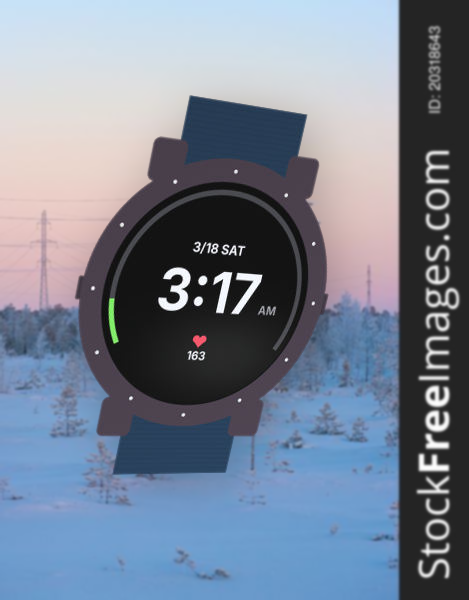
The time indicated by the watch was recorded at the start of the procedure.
3:17
